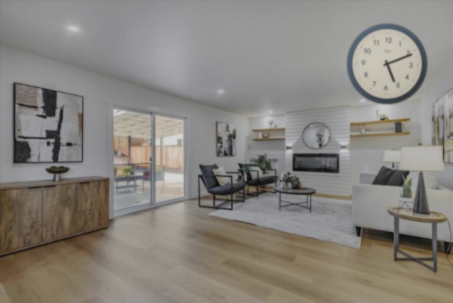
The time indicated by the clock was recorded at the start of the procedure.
5:11
